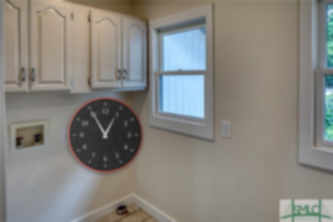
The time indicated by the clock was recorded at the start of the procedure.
12:55
